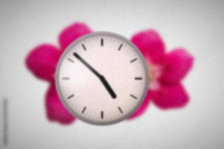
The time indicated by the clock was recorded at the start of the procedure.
4:52
